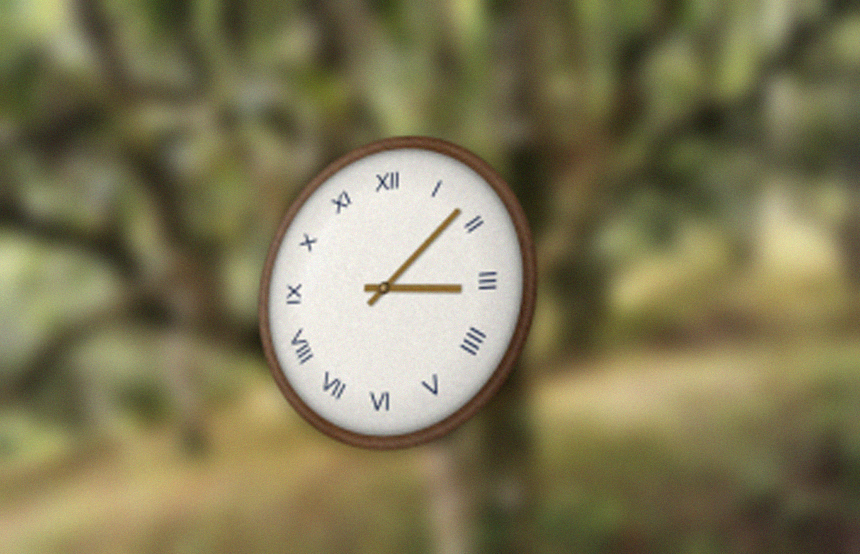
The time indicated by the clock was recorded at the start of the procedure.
3:08
